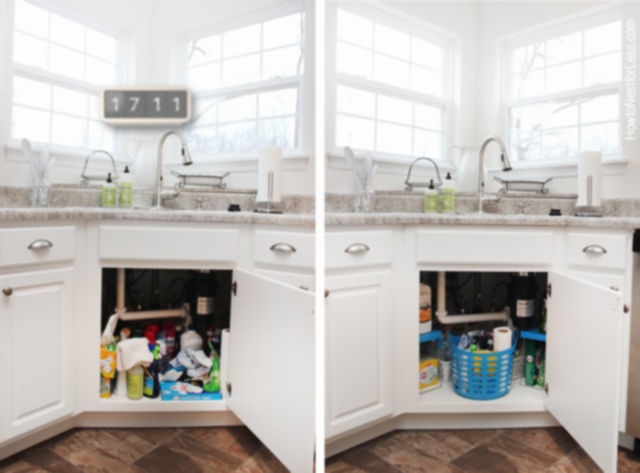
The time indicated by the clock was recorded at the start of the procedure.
17:11
